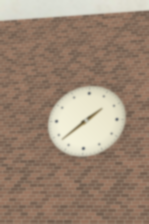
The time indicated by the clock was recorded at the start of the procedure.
1:38
